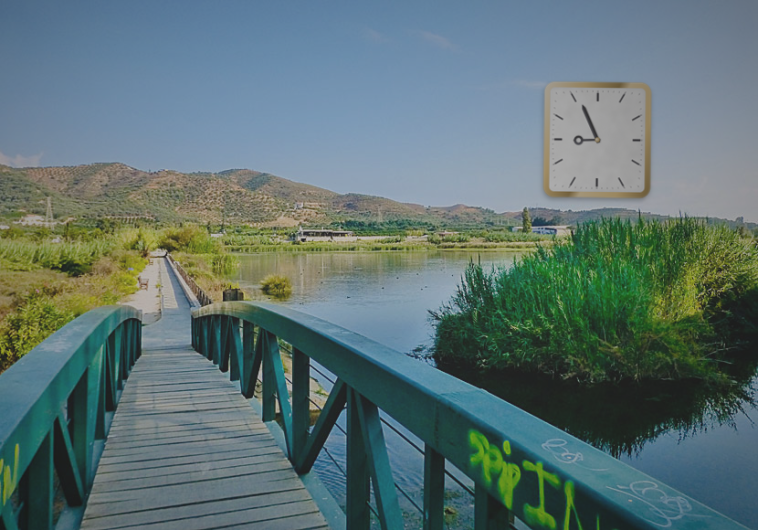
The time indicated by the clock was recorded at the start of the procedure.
8:56
